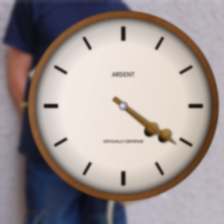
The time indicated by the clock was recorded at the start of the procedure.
4:21
